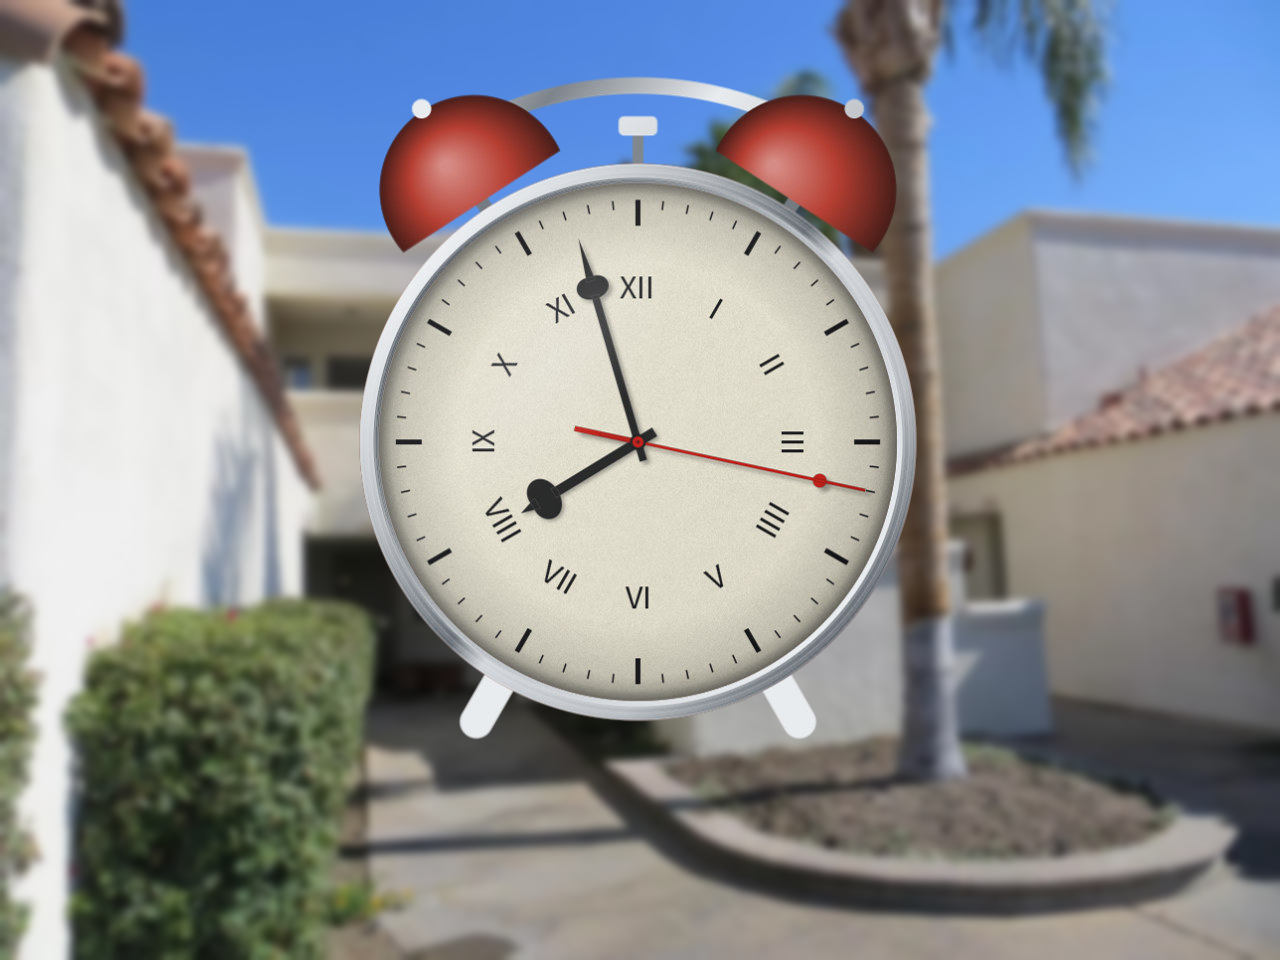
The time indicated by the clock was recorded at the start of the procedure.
7:57:17
